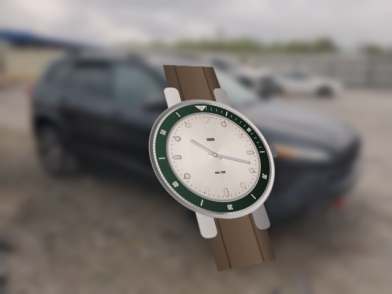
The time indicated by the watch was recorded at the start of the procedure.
10:18
